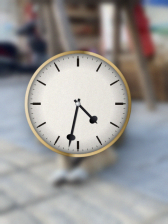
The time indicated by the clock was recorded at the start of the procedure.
4:32
